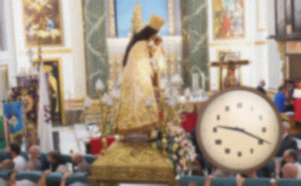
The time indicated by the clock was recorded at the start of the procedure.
9:19
